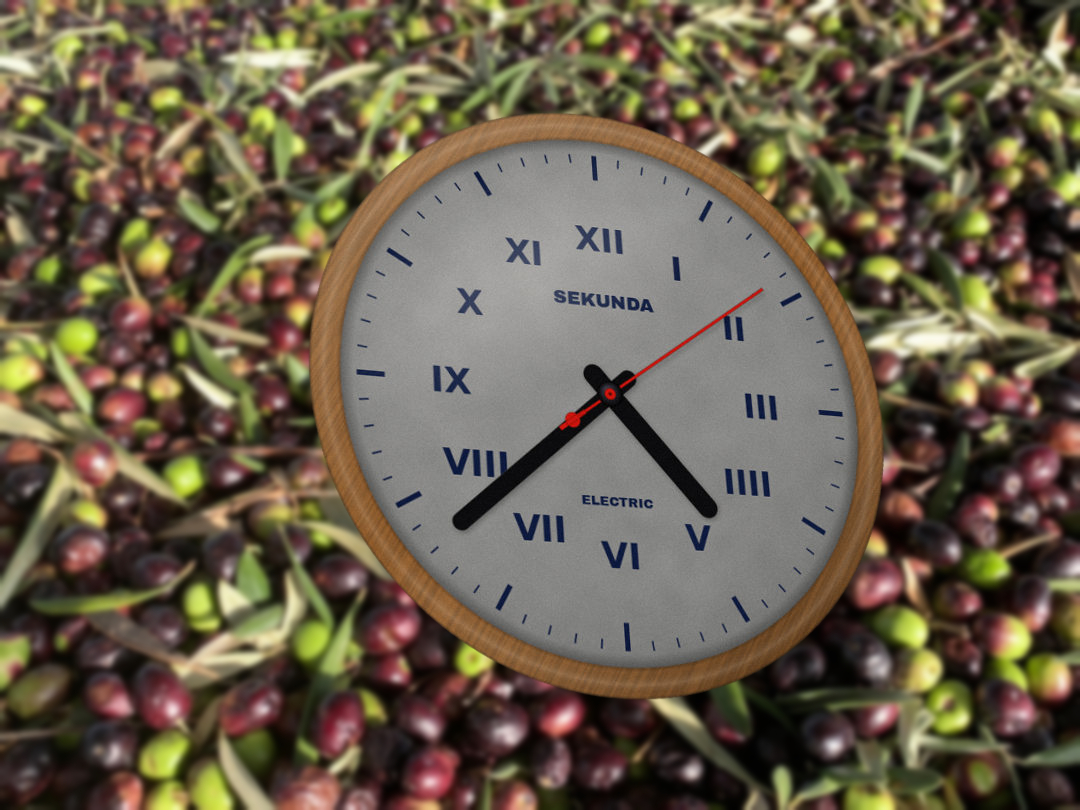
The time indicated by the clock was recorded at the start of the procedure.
4:38:09
